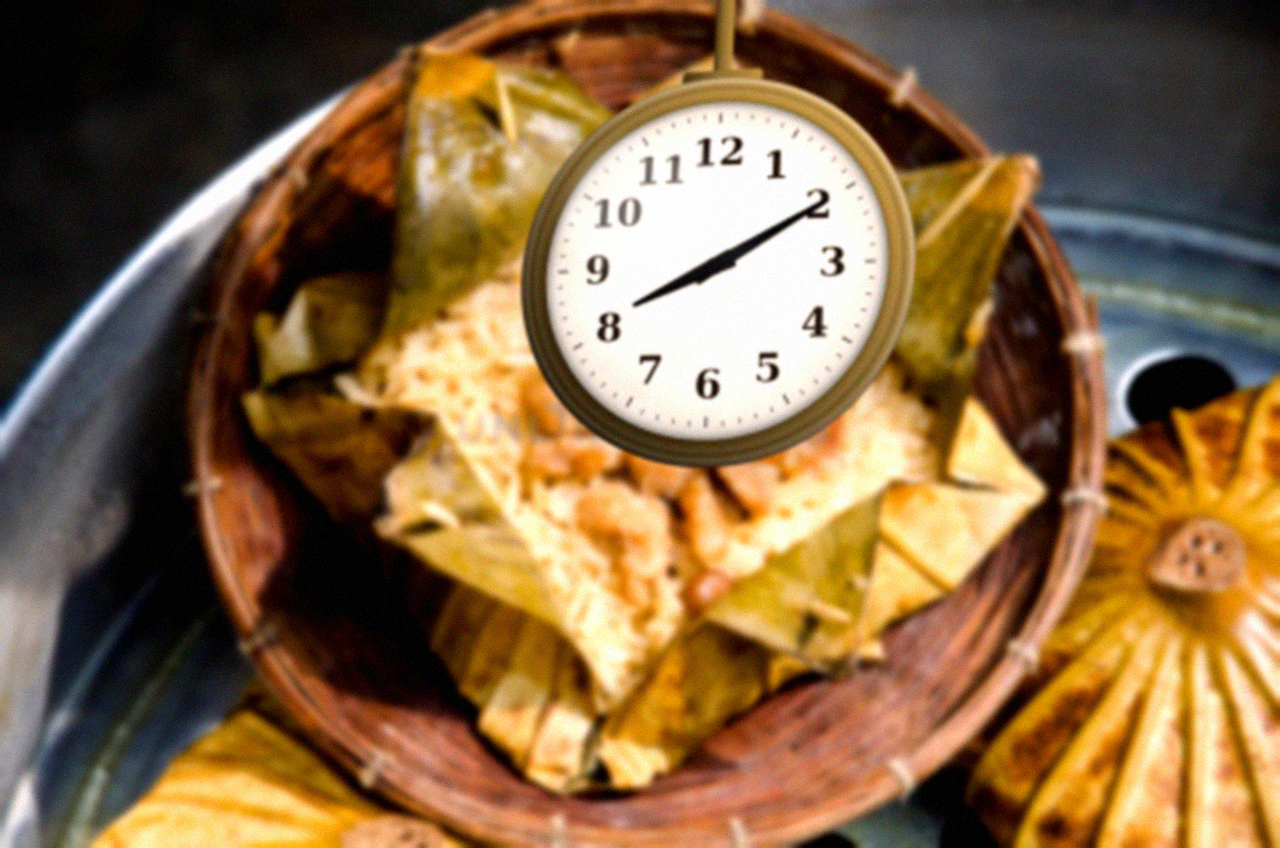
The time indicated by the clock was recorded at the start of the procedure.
8:10
